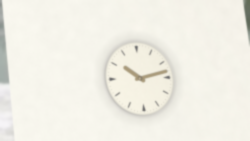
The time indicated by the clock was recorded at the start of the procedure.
10:13
